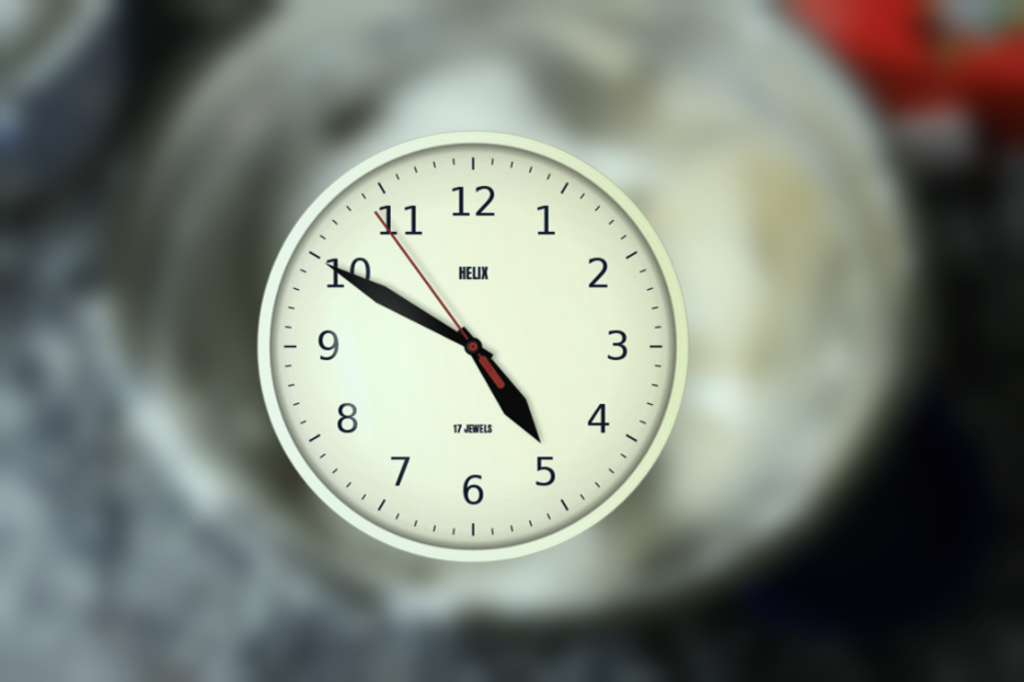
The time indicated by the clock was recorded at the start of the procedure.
4:49:54
